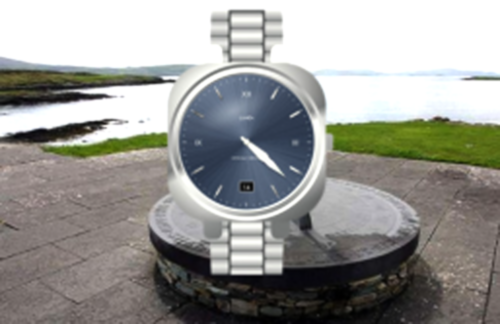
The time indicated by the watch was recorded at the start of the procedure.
4:22
